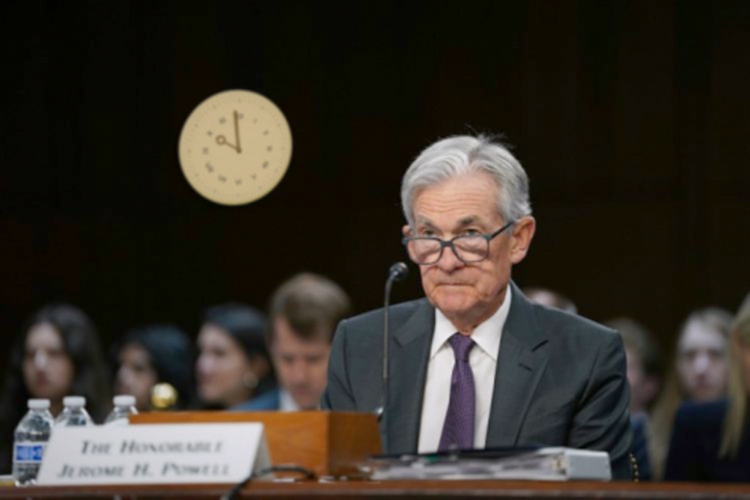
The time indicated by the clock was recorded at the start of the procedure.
9:59
